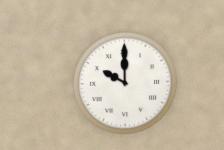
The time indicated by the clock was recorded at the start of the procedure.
10:00
